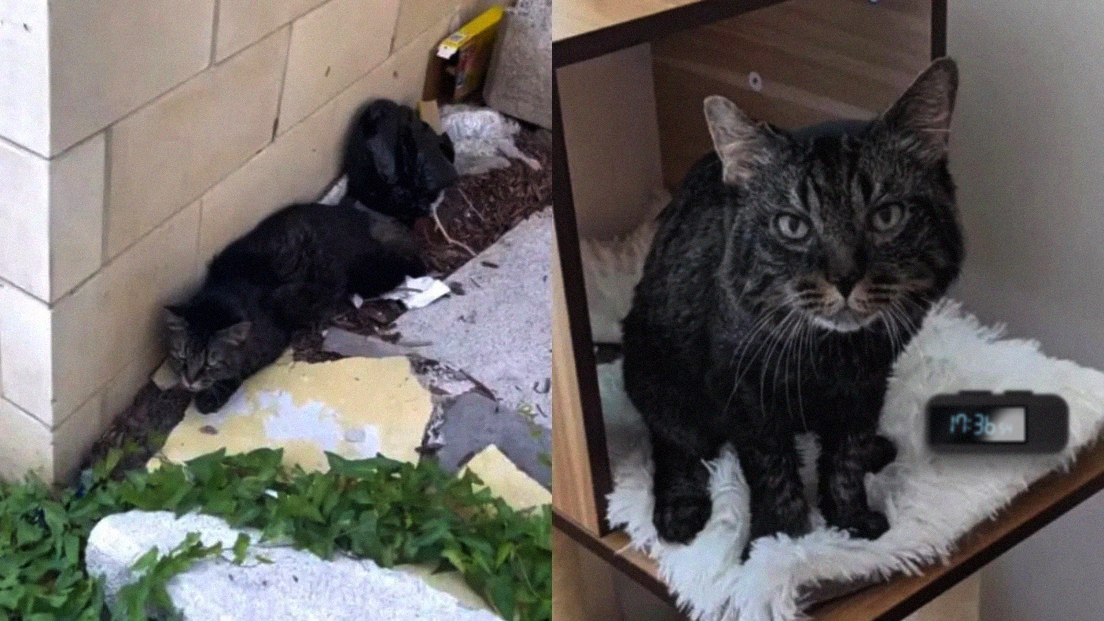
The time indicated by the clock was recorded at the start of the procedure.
17:36
